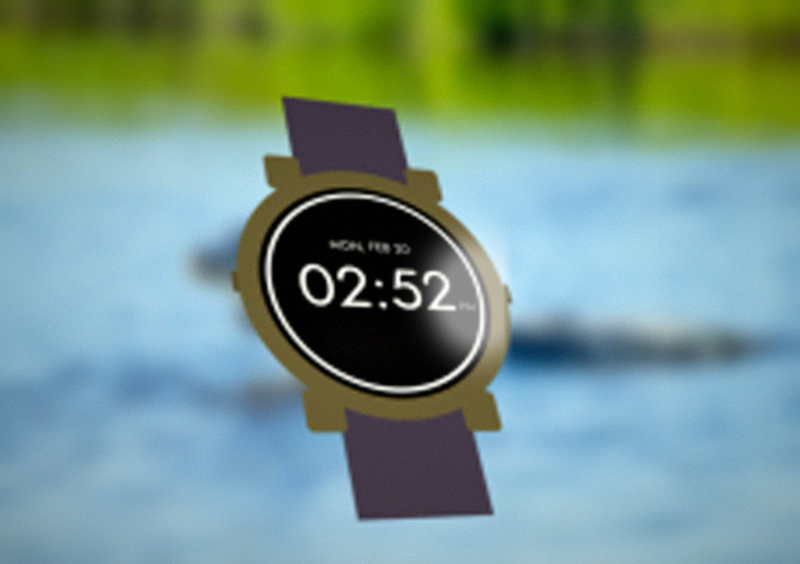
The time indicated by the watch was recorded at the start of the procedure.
2:52
